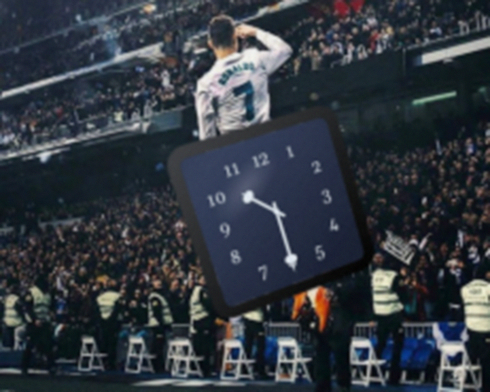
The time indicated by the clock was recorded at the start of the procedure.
10:30
